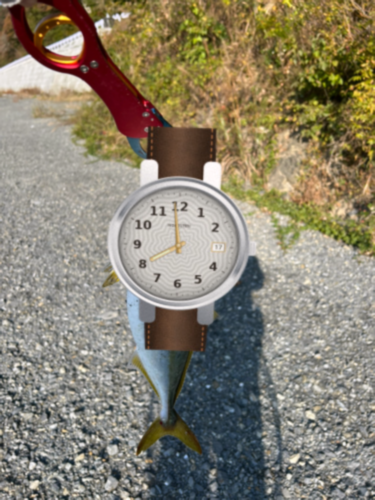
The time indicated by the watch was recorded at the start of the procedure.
7:59
